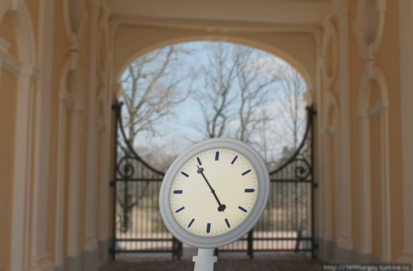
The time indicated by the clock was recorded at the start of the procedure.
4:54
